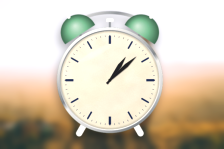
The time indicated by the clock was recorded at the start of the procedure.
1:08
